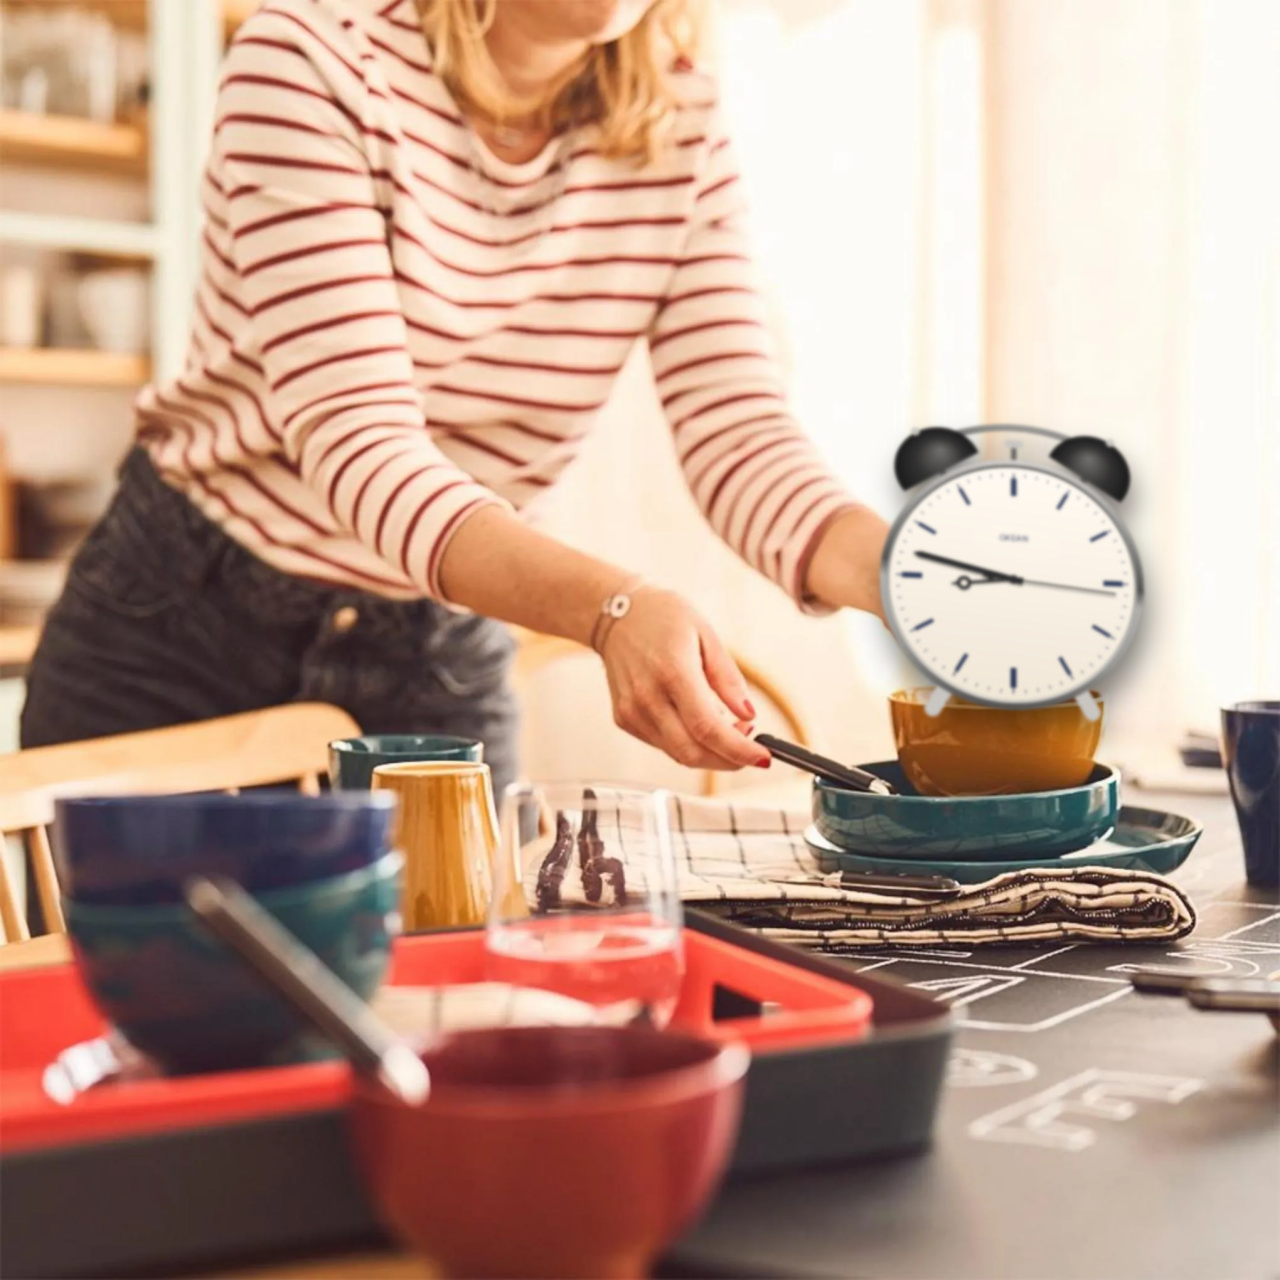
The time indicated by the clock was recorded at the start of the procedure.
8:47:16
